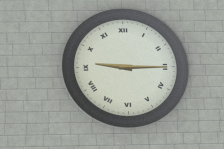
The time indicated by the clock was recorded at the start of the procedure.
9:15
